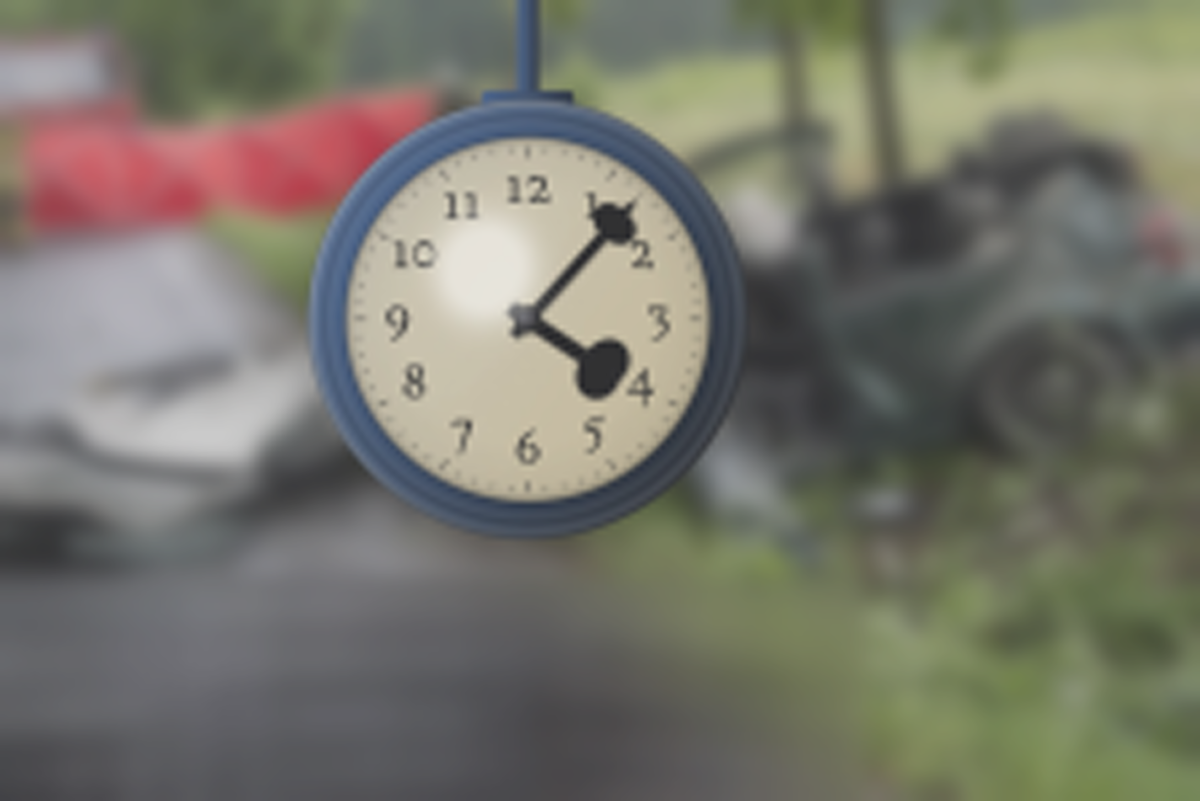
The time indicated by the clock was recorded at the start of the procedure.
4:07
